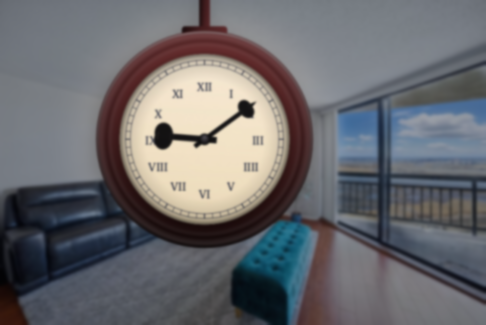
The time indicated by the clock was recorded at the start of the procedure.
9:09
